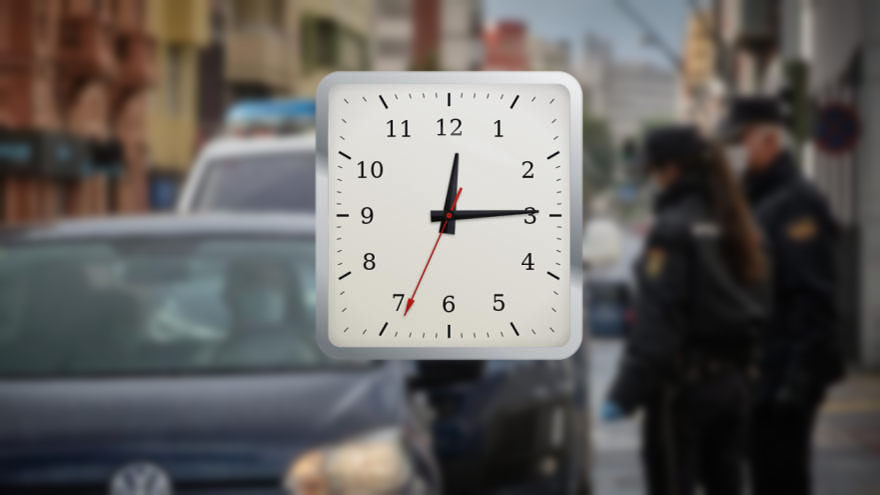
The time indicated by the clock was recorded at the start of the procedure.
12:14:34
